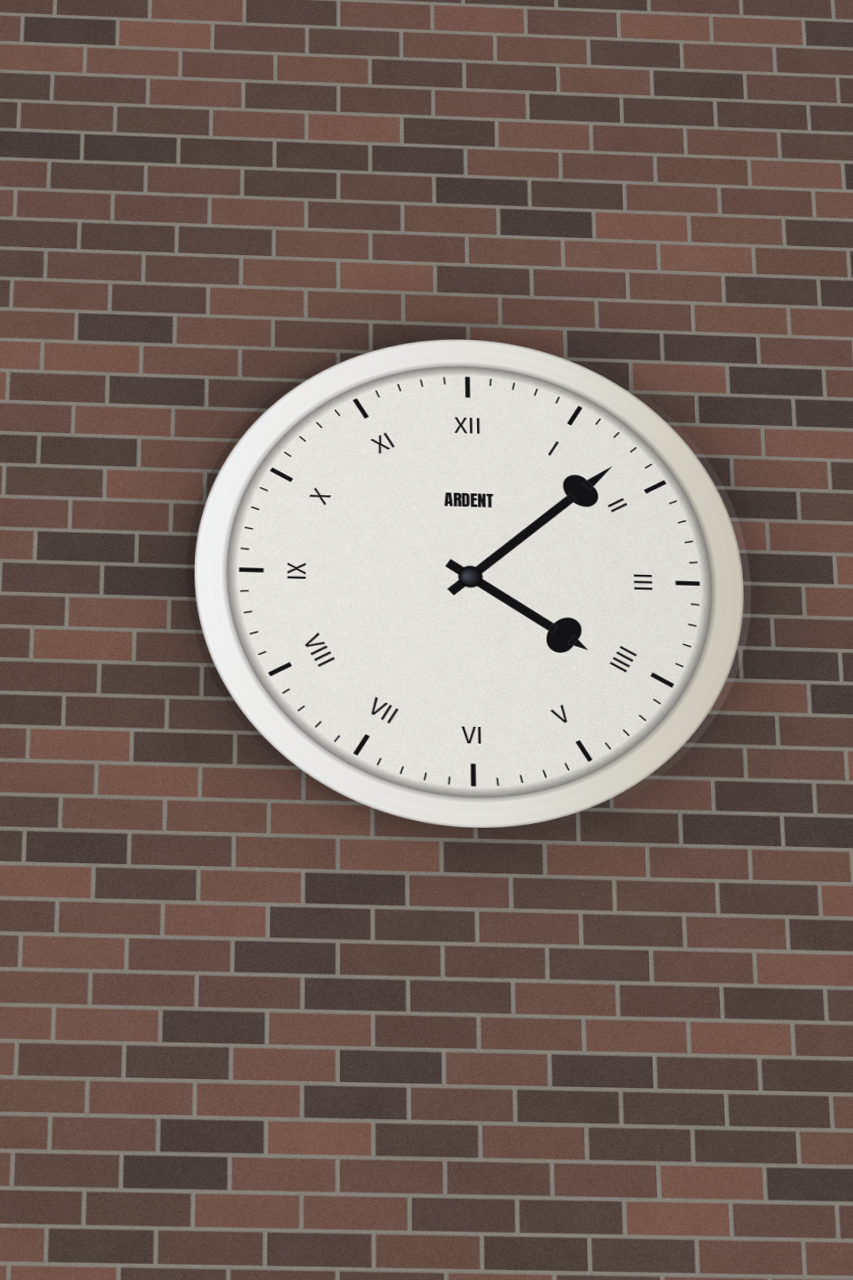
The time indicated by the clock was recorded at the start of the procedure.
4:08
